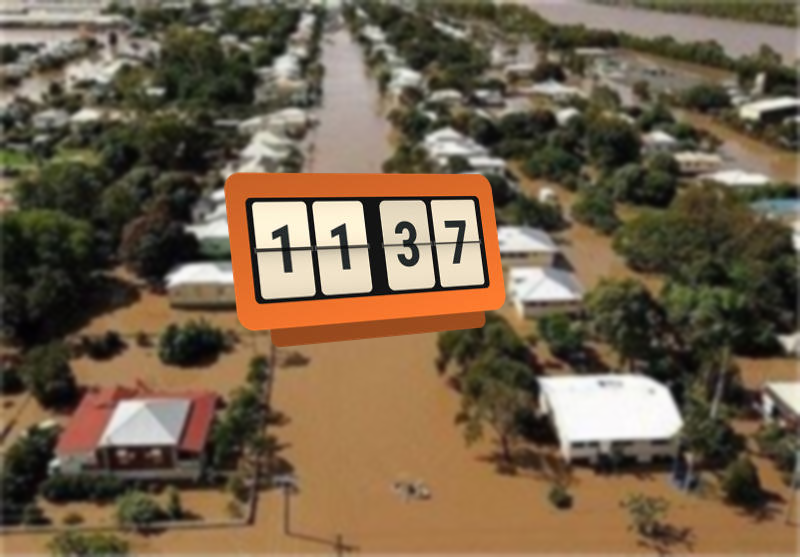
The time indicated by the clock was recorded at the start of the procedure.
11:37
